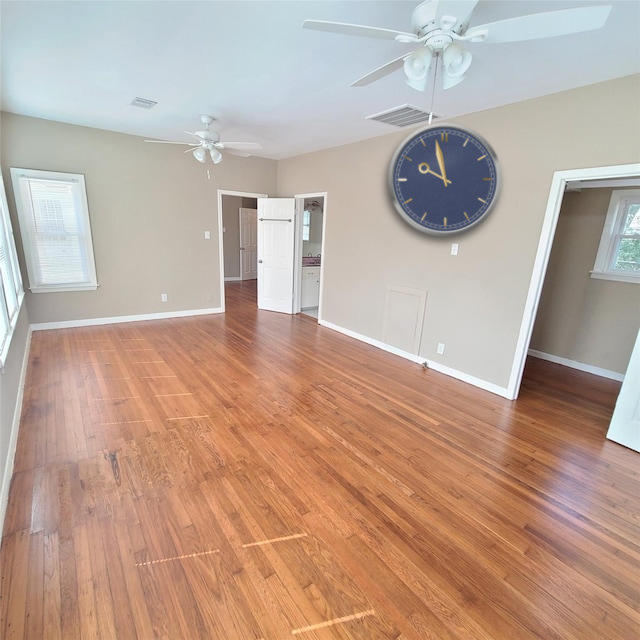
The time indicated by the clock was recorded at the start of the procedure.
9:58
